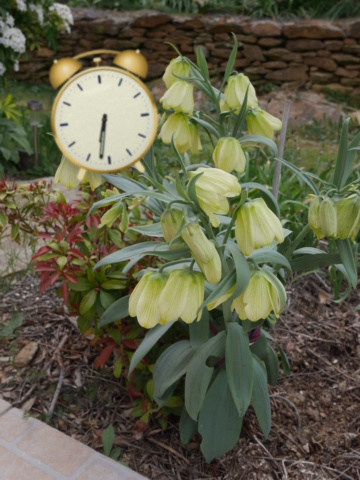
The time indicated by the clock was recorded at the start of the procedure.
6:32
